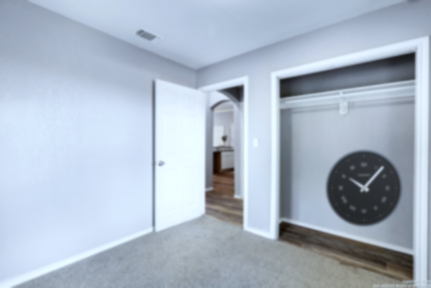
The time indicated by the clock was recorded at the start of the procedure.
10:07
